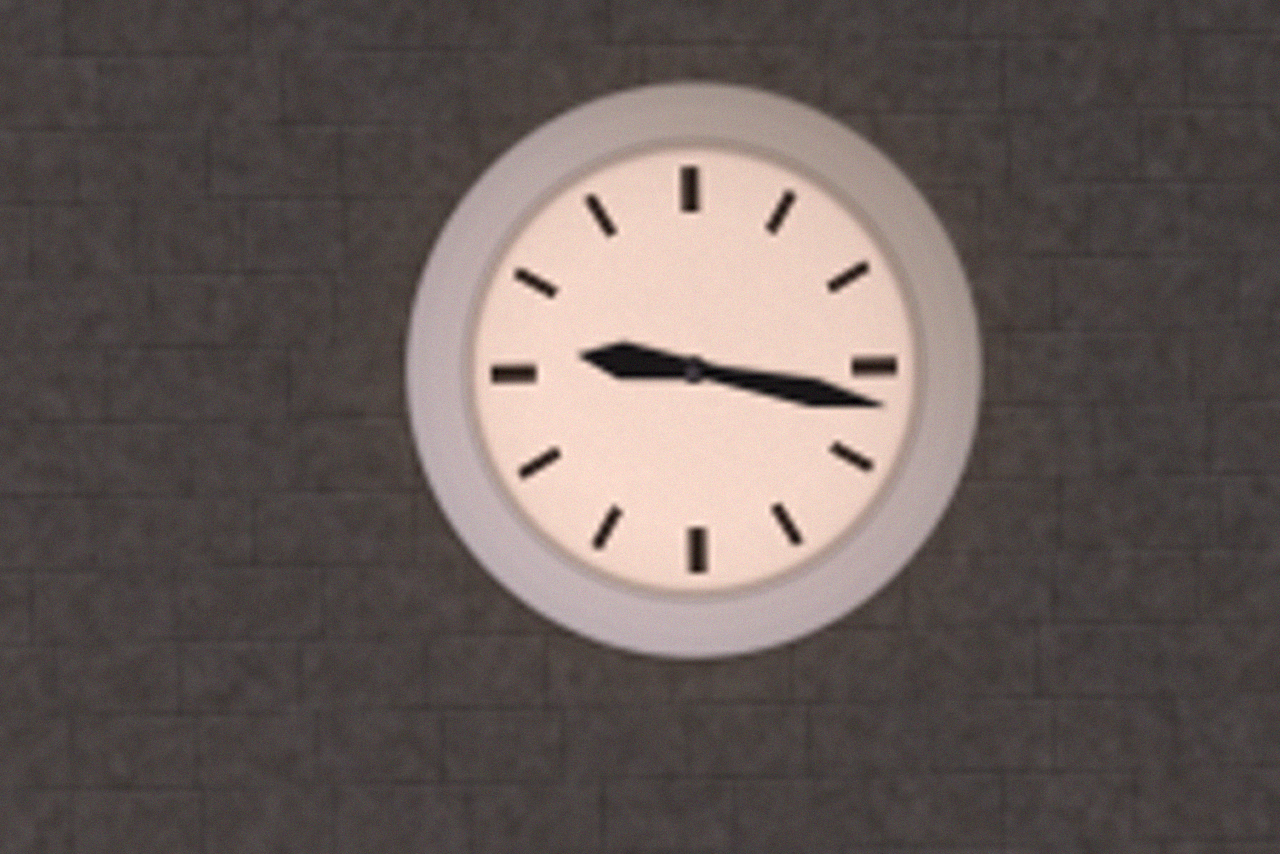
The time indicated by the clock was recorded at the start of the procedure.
9:17
